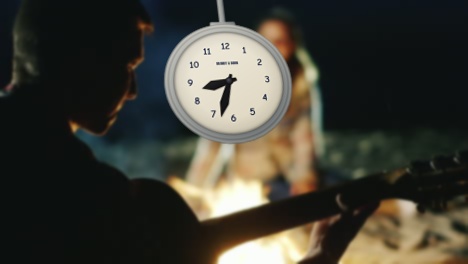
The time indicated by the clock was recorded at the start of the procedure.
8:33
